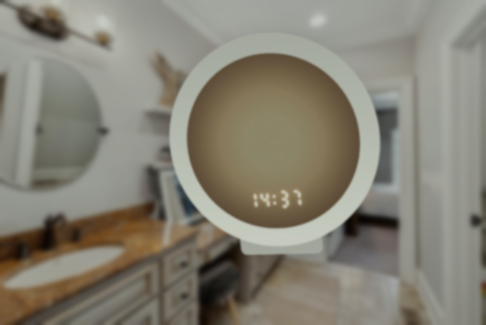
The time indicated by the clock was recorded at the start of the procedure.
14:37
